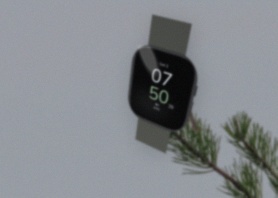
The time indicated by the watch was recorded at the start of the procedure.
7:50
